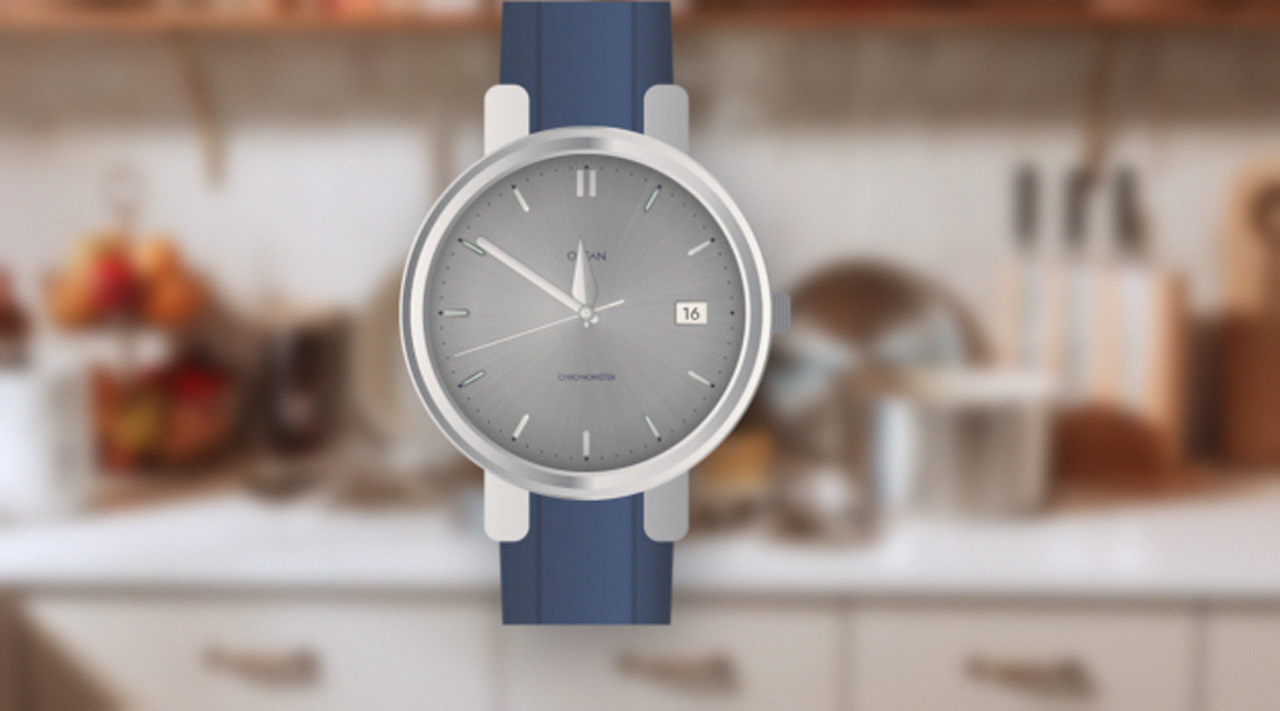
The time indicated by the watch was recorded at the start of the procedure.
11:50:42
